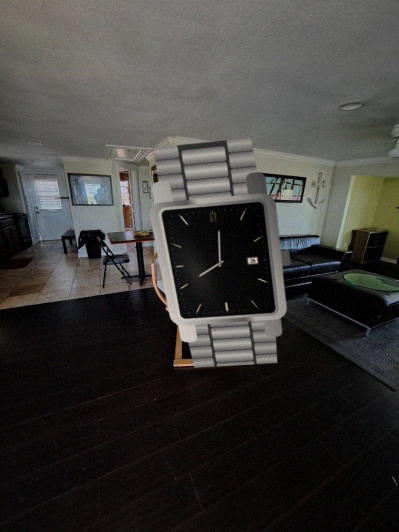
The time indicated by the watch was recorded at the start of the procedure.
8:01
